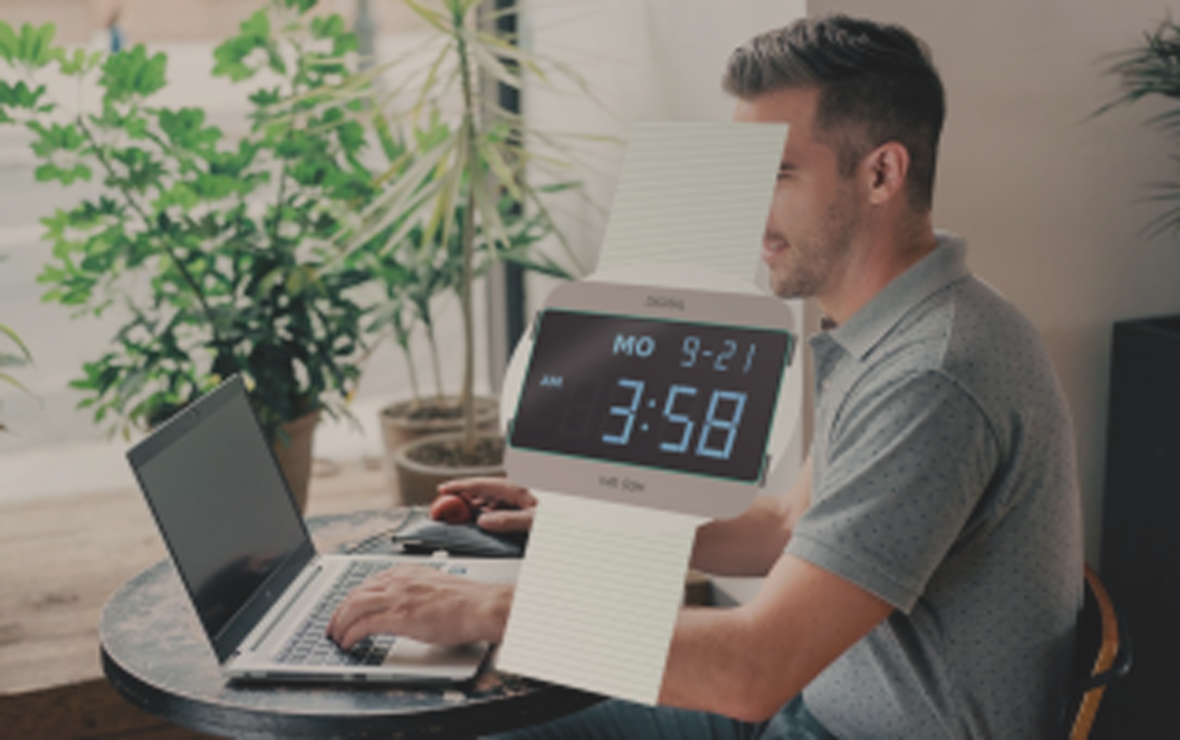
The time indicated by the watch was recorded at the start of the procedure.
3:58
